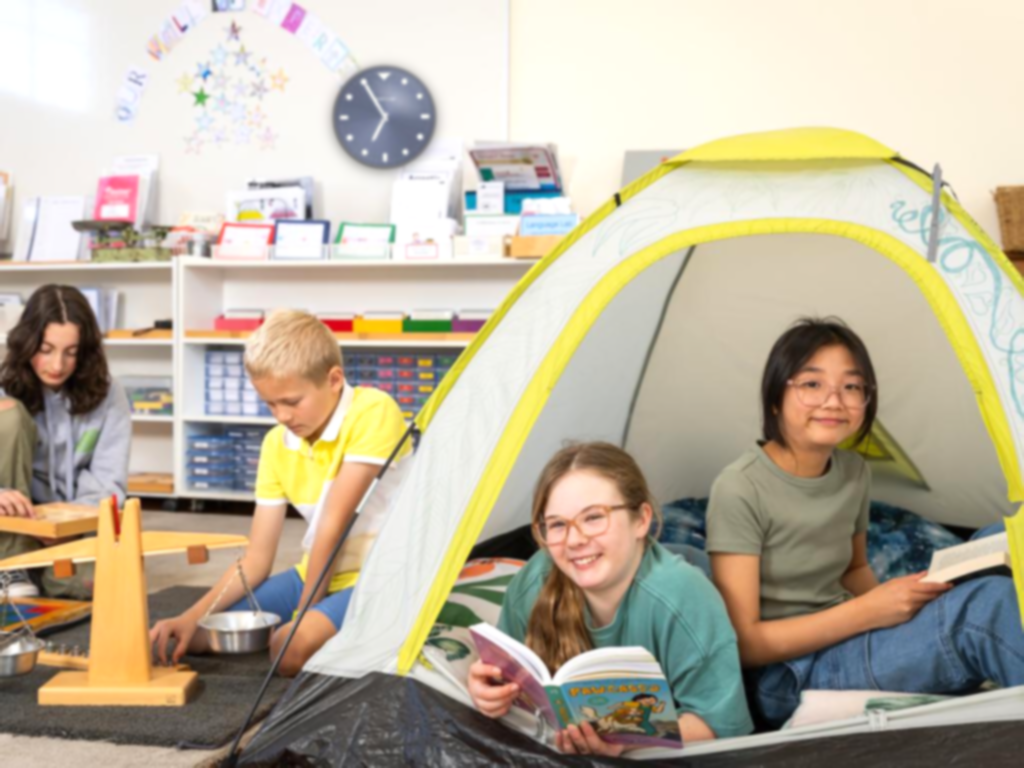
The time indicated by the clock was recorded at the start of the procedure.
6:55
